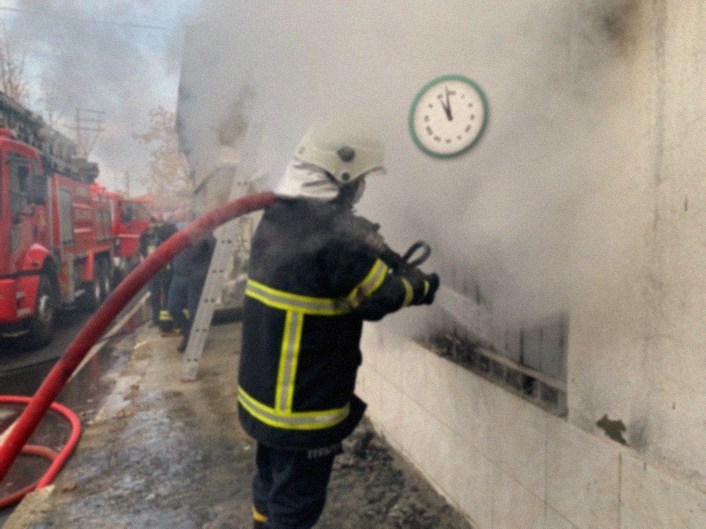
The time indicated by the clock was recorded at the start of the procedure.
10:58
